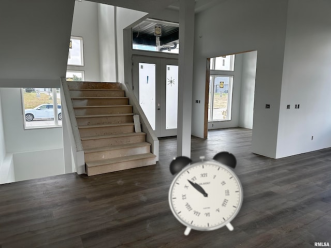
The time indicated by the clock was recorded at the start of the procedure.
10:53
